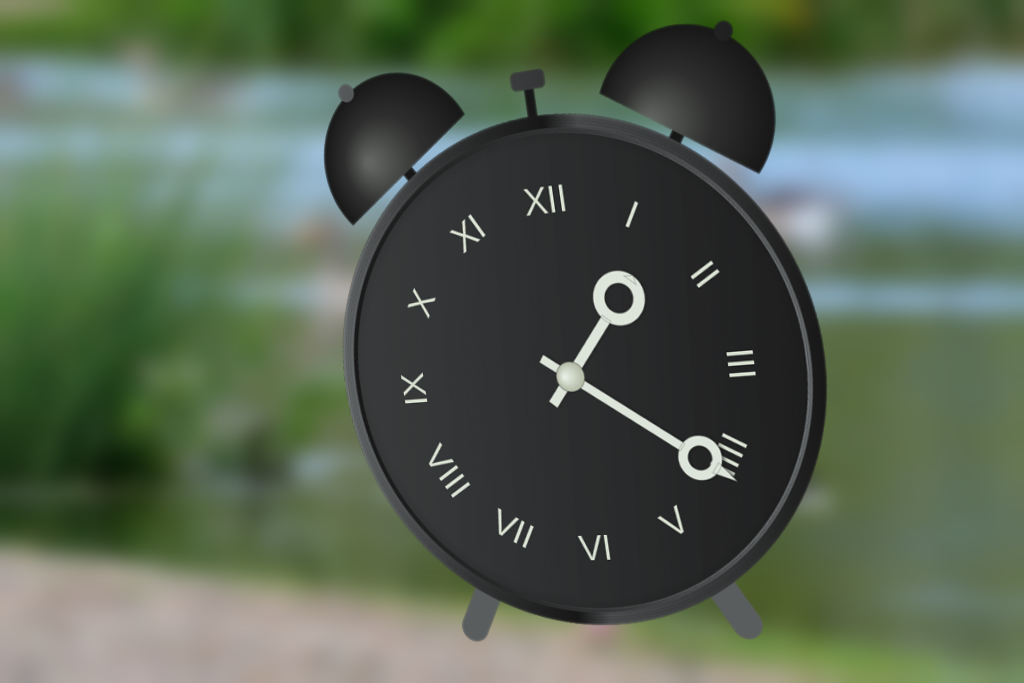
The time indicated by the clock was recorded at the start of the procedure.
1:21
